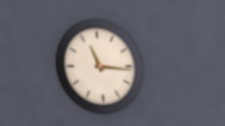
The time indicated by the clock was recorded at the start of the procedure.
11:16
